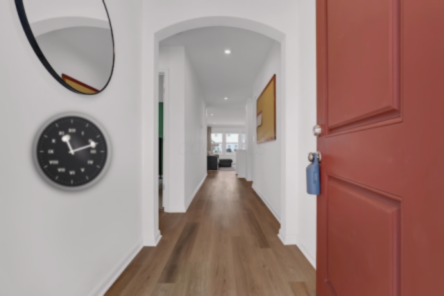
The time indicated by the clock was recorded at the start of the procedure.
11:12
